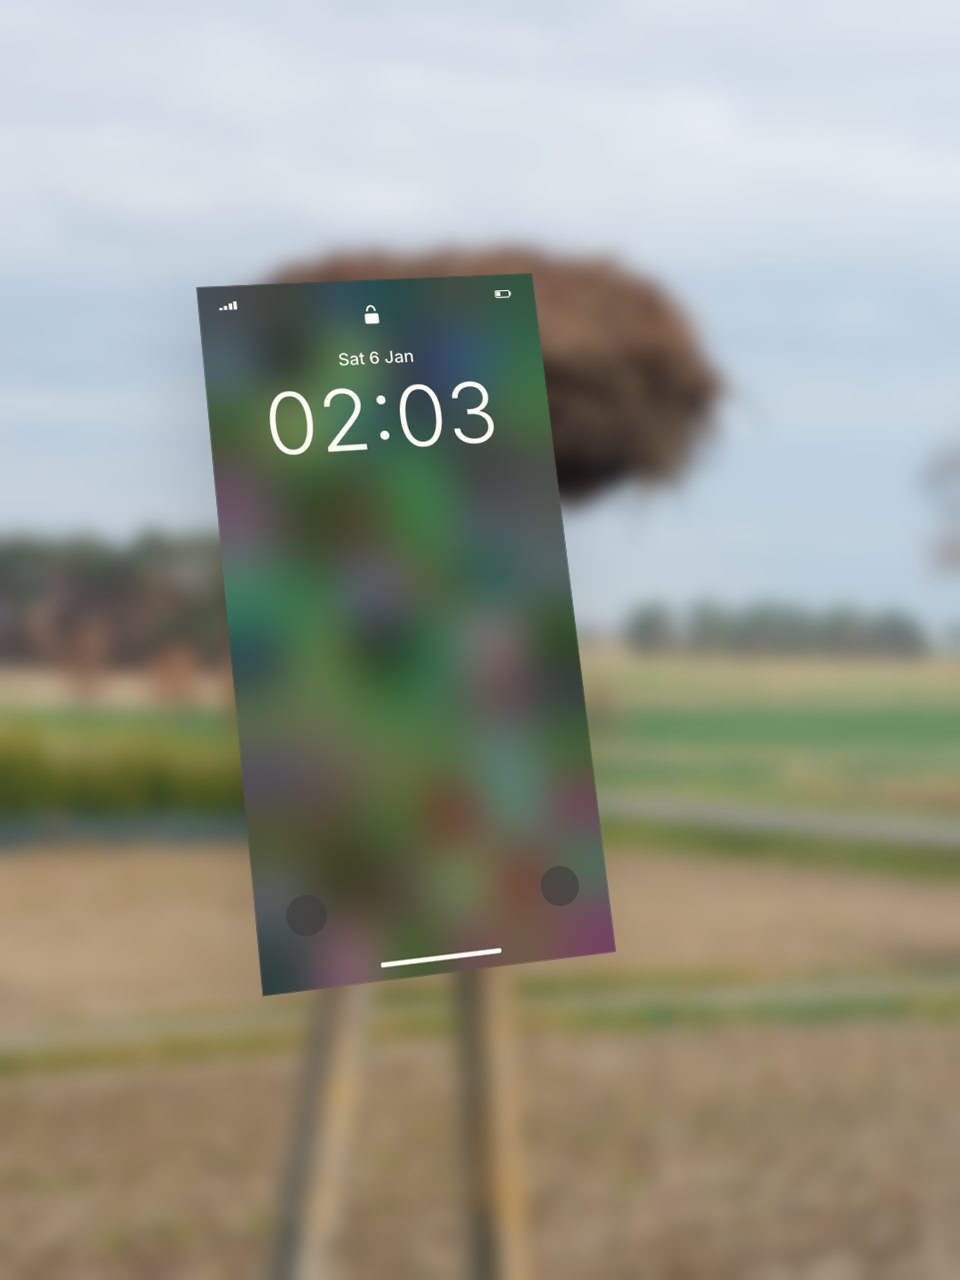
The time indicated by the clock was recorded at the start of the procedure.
2:03
